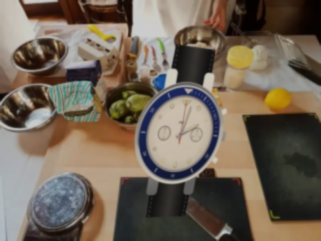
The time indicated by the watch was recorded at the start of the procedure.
2:02
